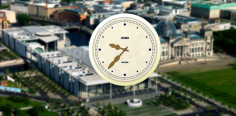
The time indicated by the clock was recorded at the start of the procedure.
9:37
